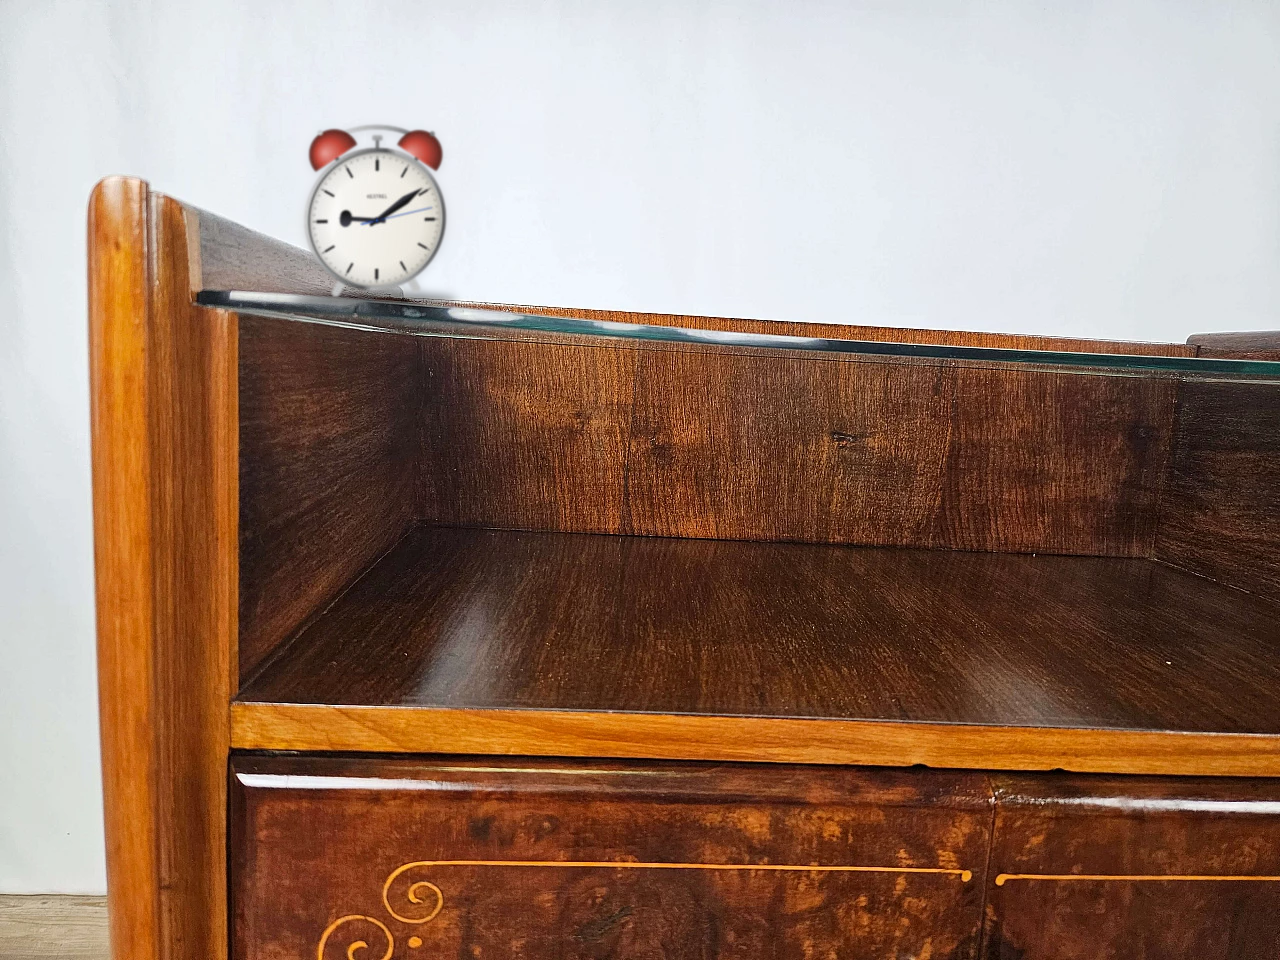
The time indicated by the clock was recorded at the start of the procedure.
9:09:13
